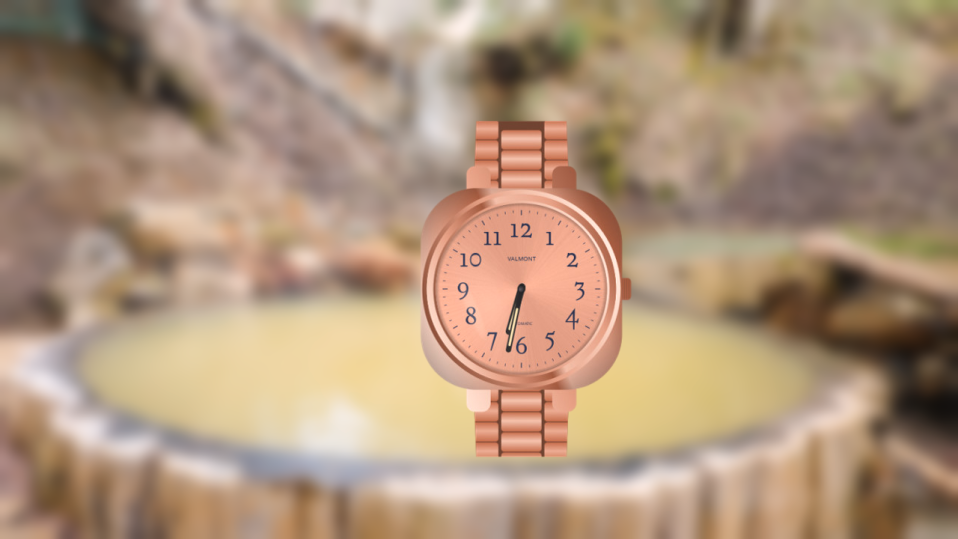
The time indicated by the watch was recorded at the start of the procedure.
6:32
